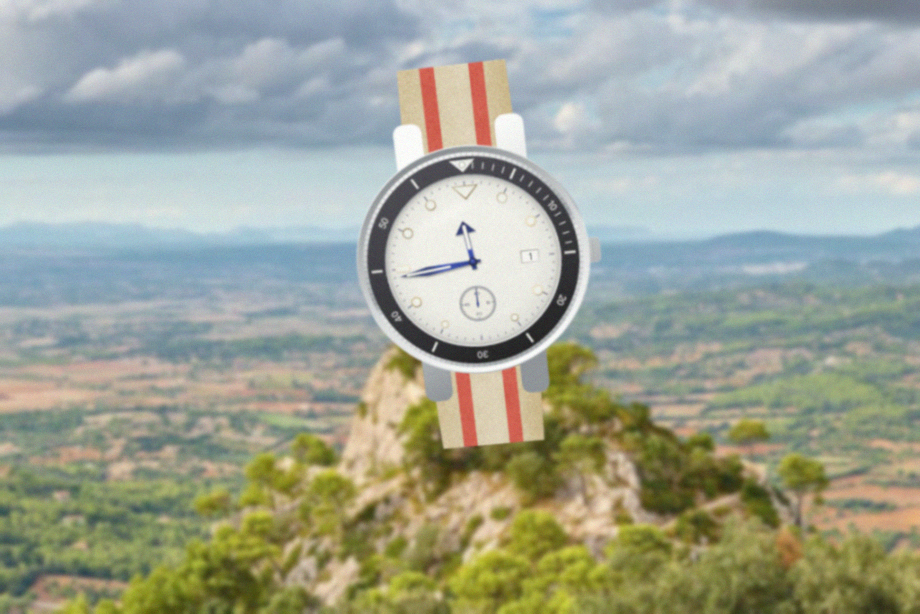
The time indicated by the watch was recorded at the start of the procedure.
11:44
